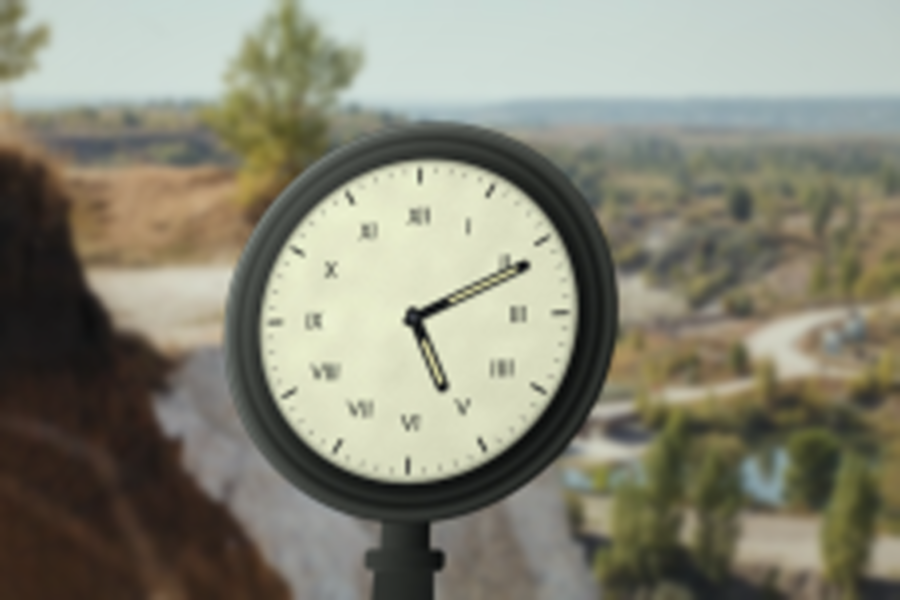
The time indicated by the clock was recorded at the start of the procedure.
5:11
